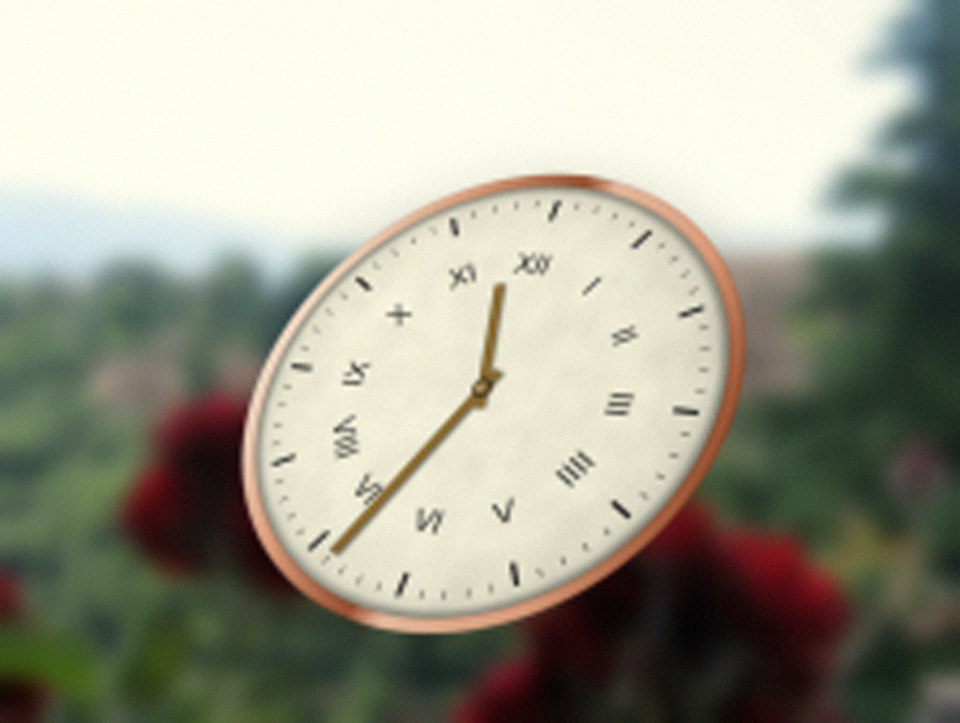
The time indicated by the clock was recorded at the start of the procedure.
11:34
